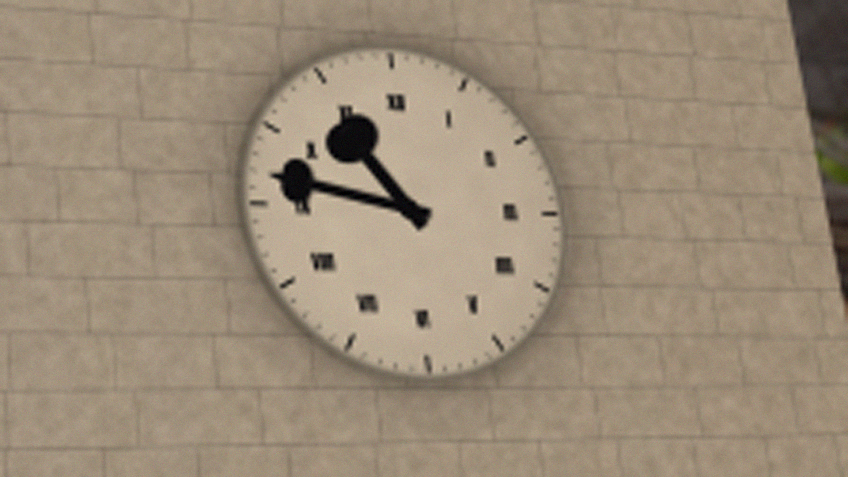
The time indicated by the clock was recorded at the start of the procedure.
10:47
